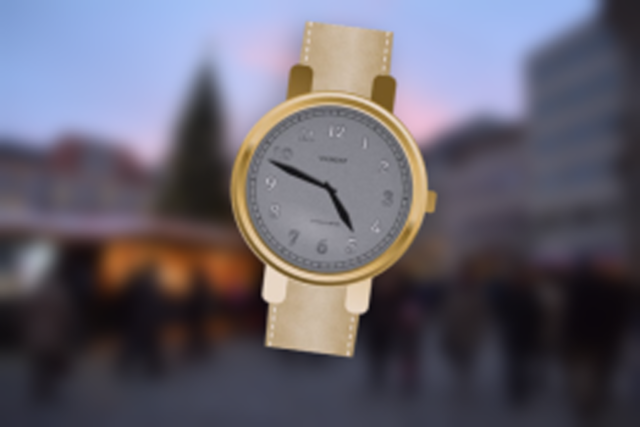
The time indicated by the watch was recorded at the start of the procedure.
4:48
